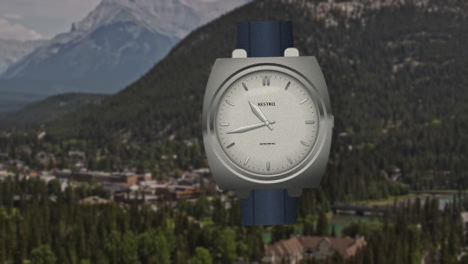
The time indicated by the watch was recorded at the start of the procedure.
10:43
